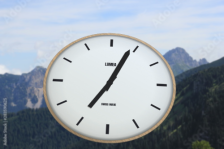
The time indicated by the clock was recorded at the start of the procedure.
7:04
